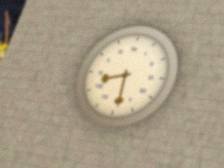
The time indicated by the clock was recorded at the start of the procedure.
8:29
